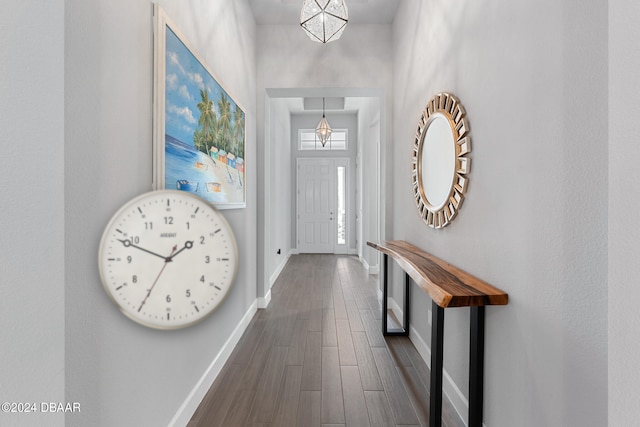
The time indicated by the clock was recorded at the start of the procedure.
1:48:35
